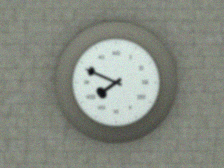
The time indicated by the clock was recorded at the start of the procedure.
7:49
